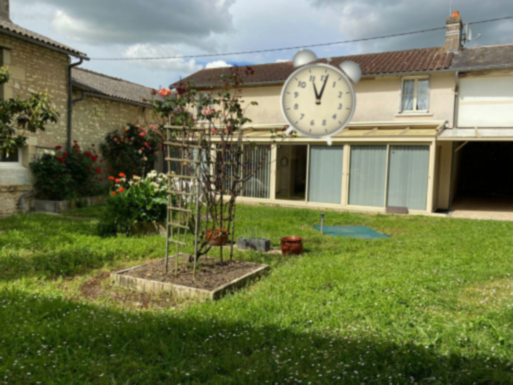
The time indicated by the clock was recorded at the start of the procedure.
11:01
